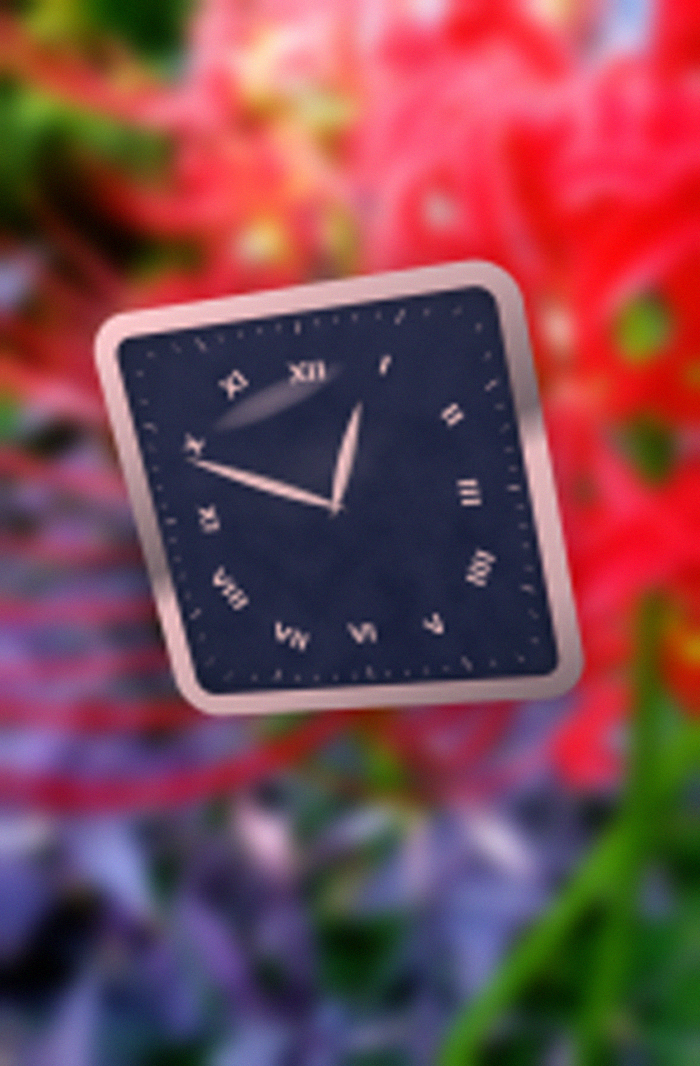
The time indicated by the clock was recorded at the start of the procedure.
12:49
